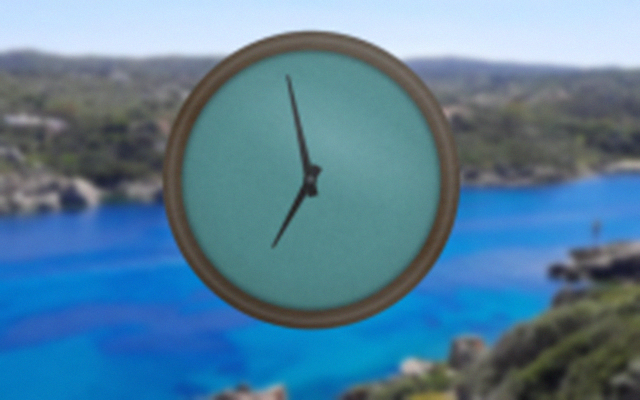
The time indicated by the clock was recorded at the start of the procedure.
6:58
